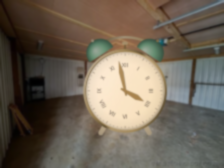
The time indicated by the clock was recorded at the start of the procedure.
3:58
